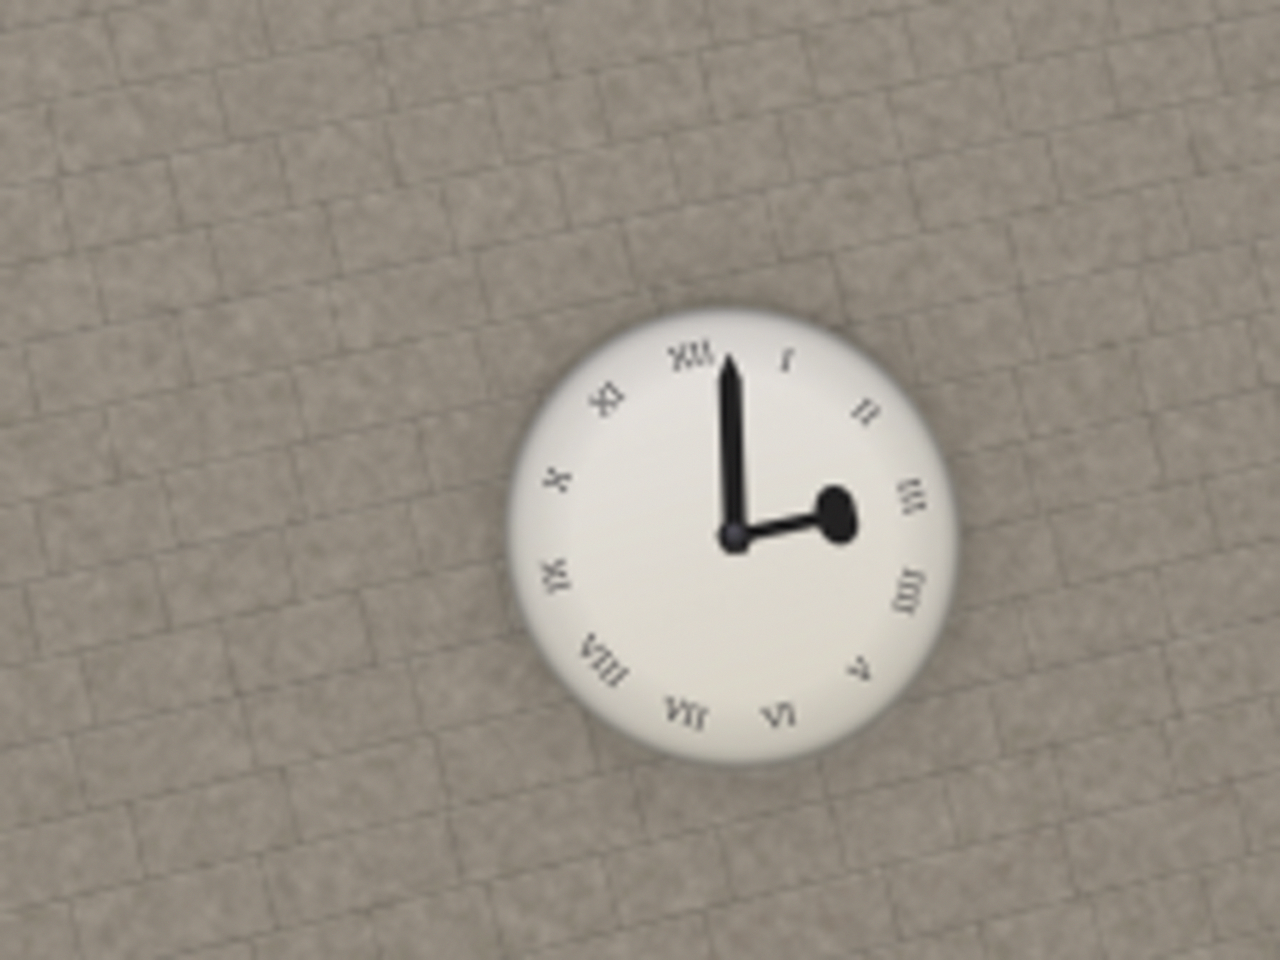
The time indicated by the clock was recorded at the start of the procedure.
3:02
